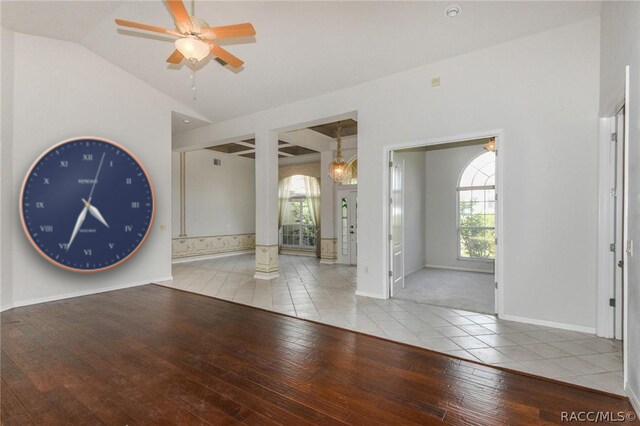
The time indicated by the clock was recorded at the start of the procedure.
4:34:03
